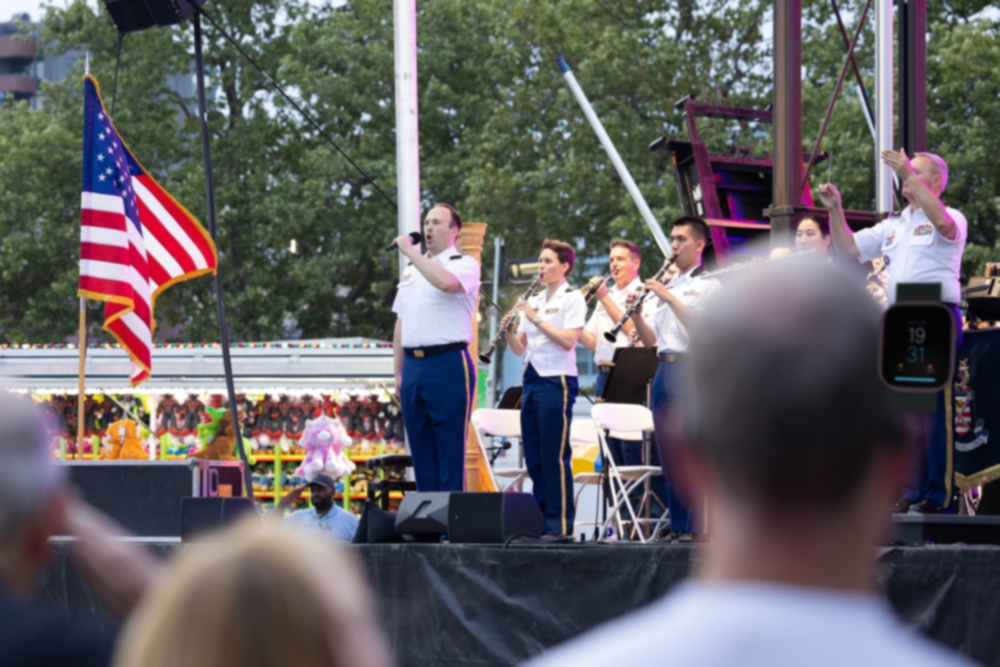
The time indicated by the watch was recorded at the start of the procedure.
19:31
